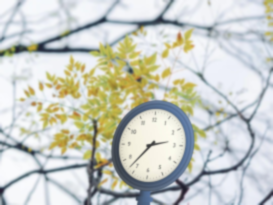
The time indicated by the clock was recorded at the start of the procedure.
2:37
